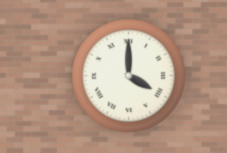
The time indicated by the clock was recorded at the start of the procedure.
4:00
